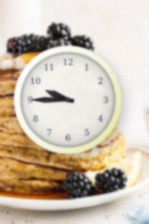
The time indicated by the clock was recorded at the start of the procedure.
9:45
